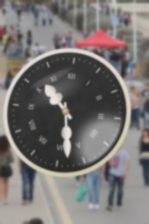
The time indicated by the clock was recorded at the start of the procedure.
10:28
